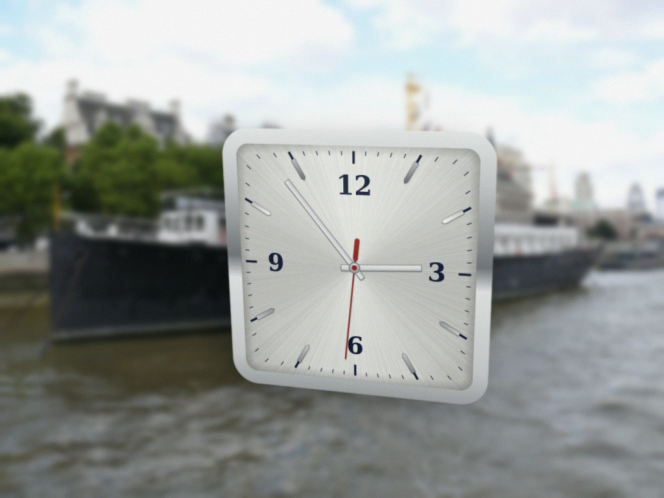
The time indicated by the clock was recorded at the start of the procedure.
2:53:31
